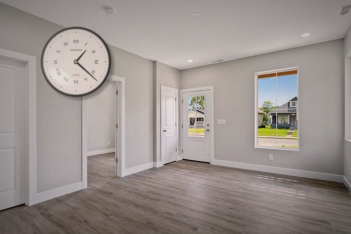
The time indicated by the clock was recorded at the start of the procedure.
1:22
